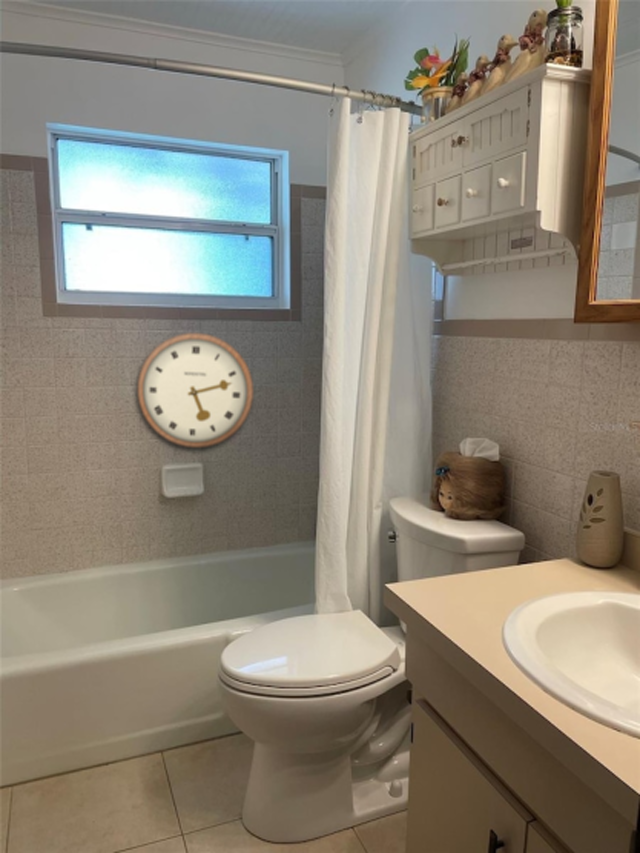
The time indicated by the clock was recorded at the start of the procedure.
5:12
